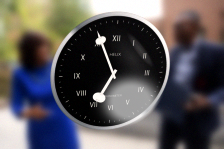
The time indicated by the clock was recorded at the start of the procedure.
6:56
